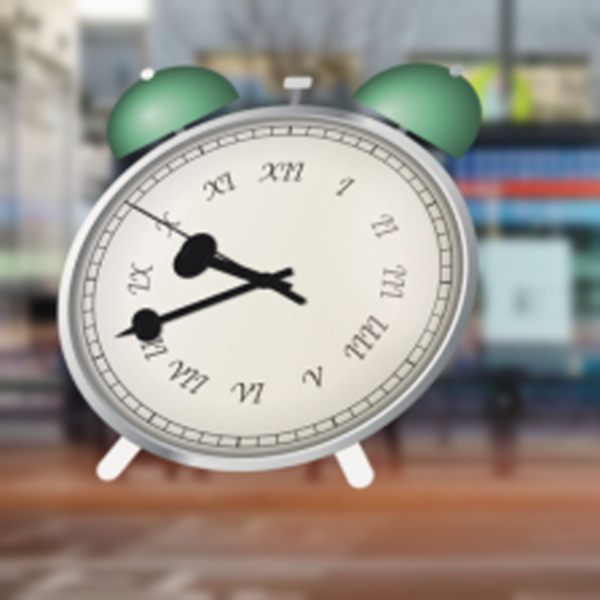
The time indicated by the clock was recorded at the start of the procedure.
9:40:50
